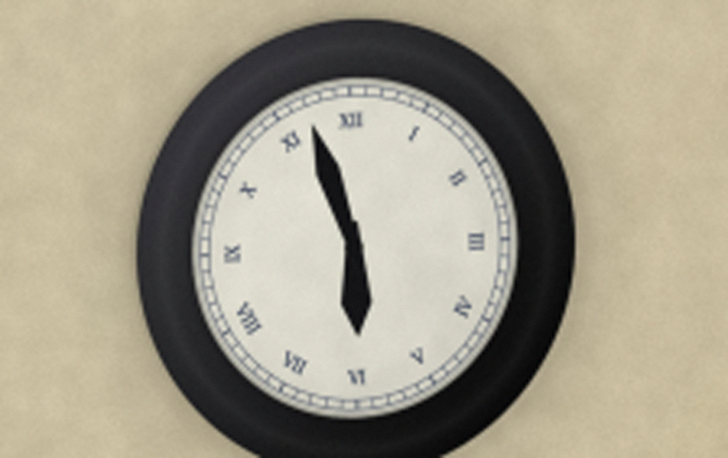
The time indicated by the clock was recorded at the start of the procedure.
5:57
